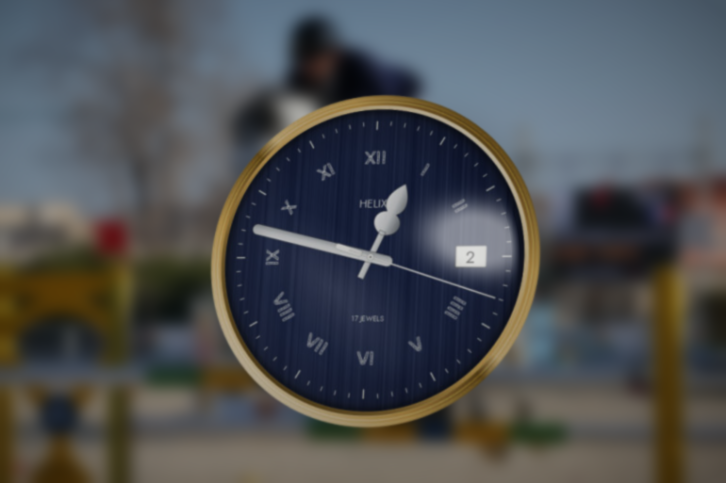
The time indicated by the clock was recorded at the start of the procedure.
12:47:18
